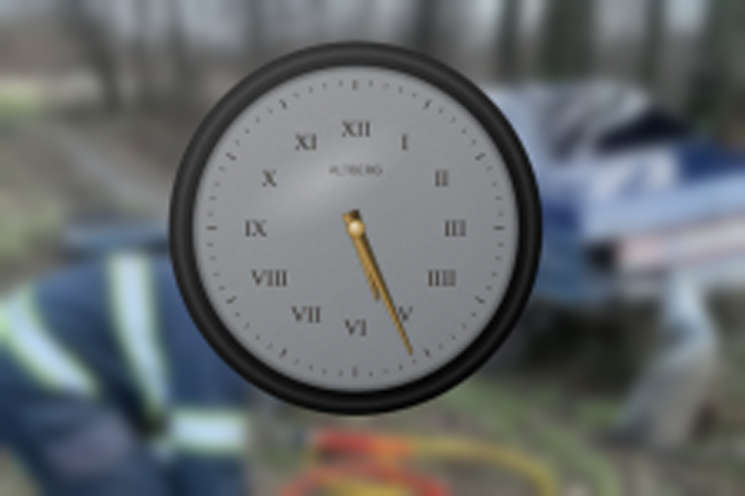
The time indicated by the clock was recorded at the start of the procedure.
5:26
